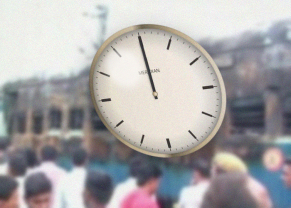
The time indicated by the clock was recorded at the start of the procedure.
12:00
